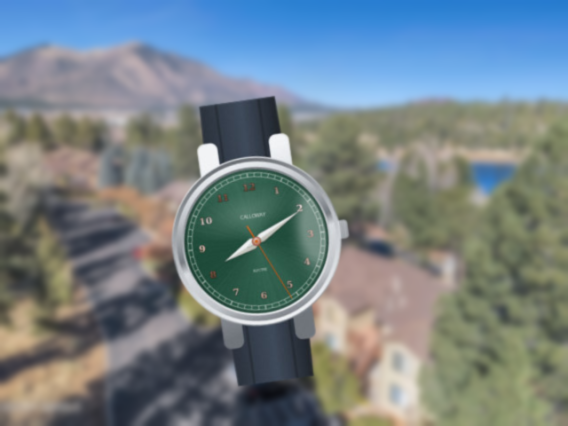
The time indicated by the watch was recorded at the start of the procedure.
8:10:26
